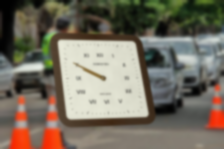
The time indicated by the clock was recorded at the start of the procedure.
9:50
